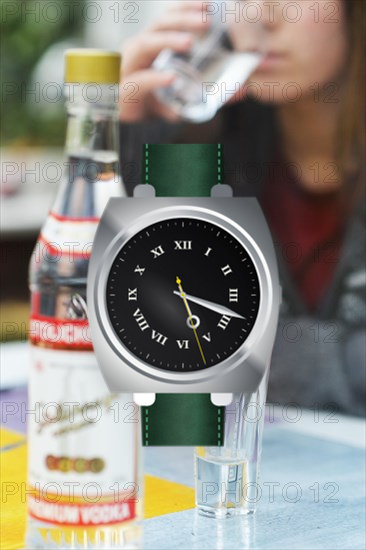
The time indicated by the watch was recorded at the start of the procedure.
5:18:27
